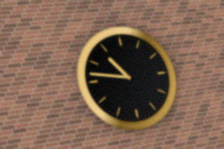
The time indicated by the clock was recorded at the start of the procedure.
10:47
